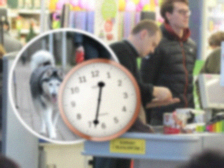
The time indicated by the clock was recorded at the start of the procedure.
12:33
